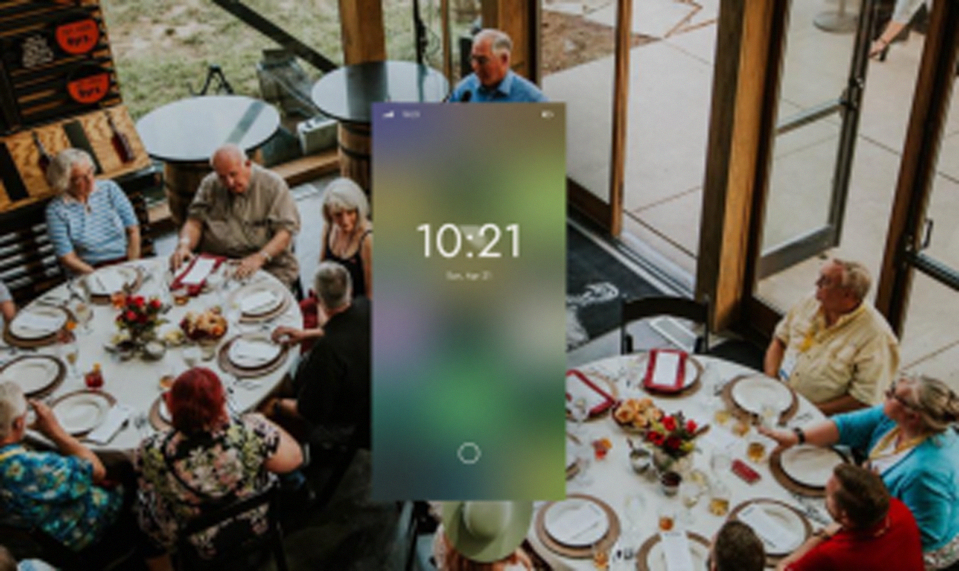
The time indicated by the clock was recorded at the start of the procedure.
10:21
